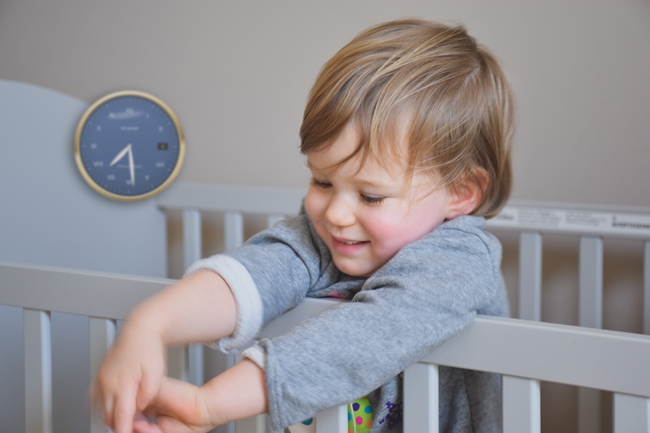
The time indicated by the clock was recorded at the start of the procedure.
7:29
